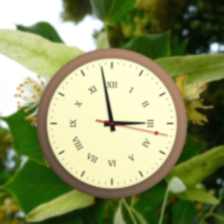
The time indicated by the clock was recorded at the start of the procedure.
2:58:17
